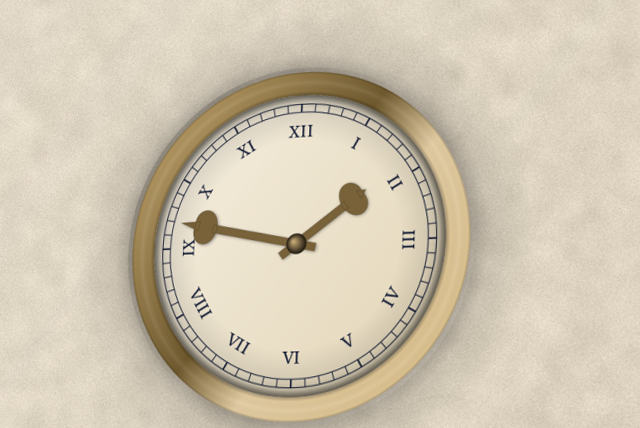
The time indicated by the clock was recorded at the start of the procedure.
1:47
